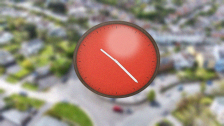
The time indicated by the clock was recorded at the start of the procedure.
10:23
